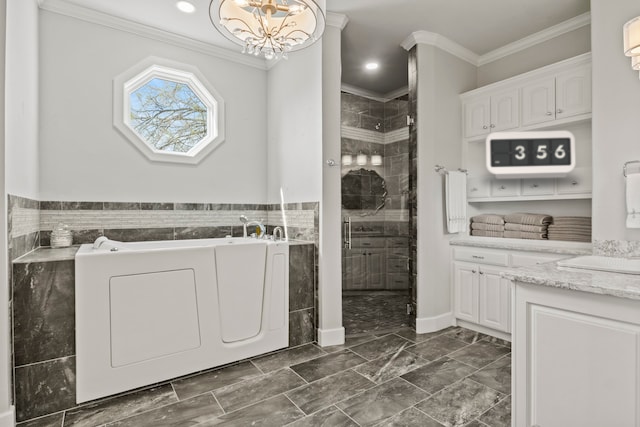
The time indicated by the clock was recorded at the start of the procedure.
3:56
